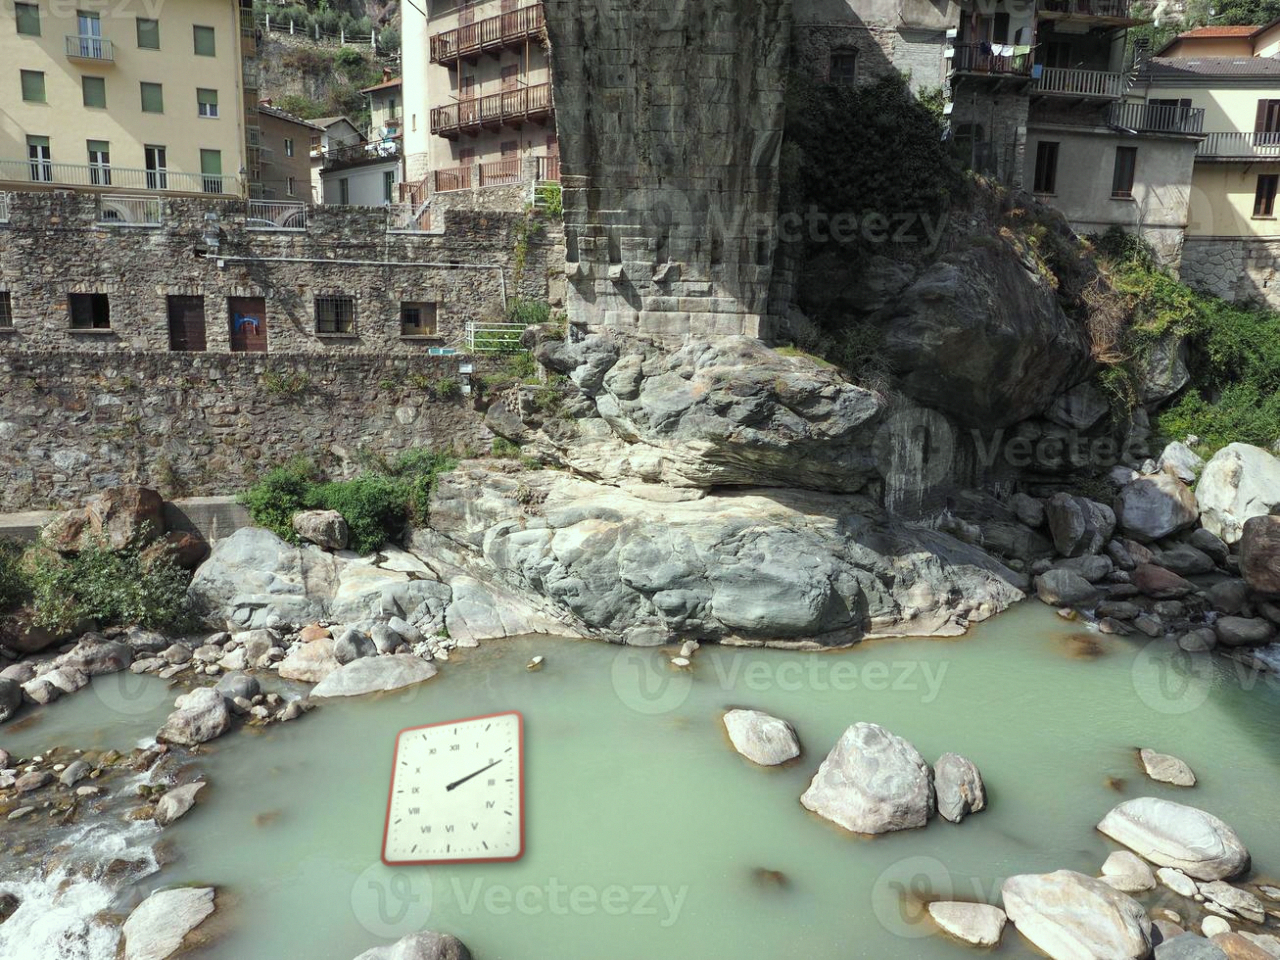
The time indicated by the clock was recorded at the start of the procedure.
2:11
